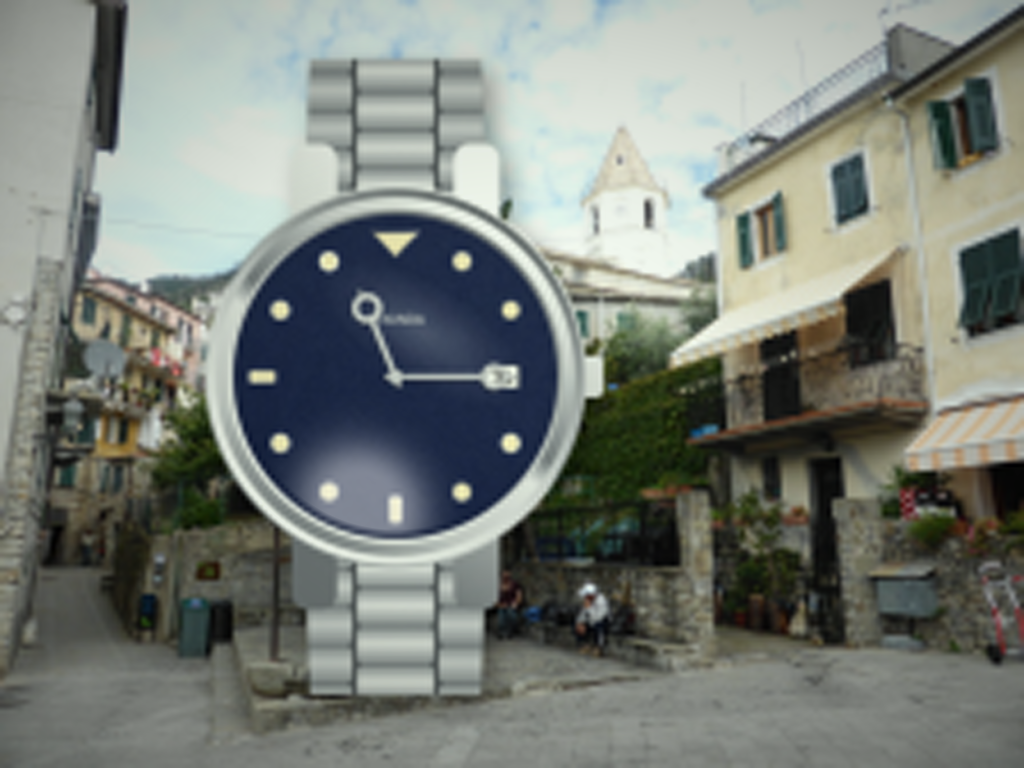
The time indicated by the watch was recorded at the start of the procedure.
11:15
